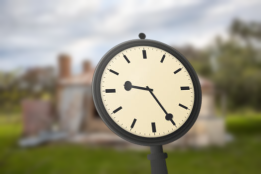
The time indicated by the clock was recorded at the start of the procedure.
9:25
